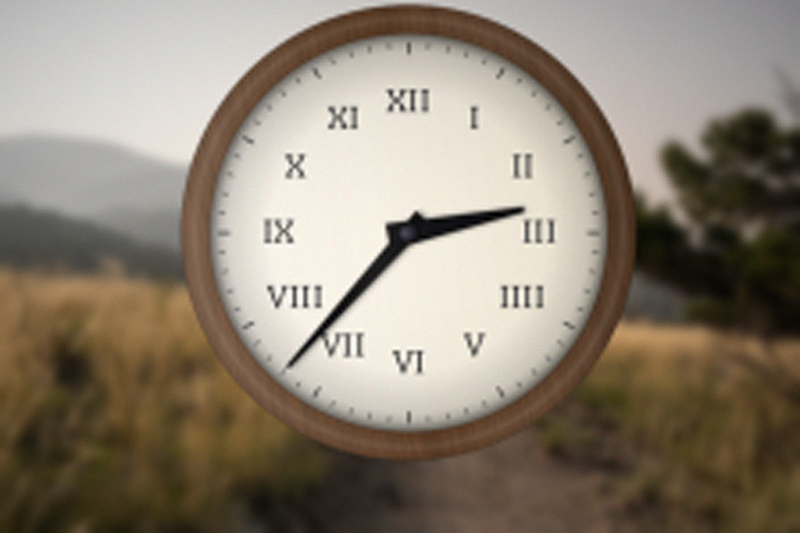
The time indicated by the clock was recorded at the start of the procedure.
2:37
